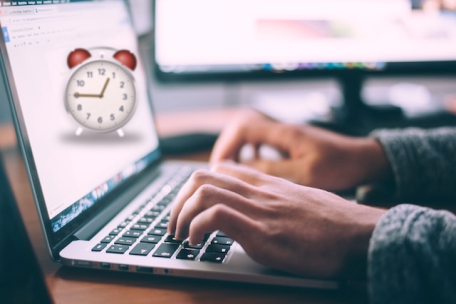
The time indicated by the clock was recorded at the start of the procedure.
12:45
